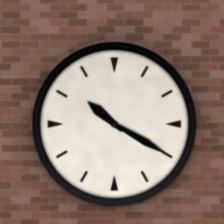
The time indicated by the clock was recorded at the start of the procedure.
10:20
